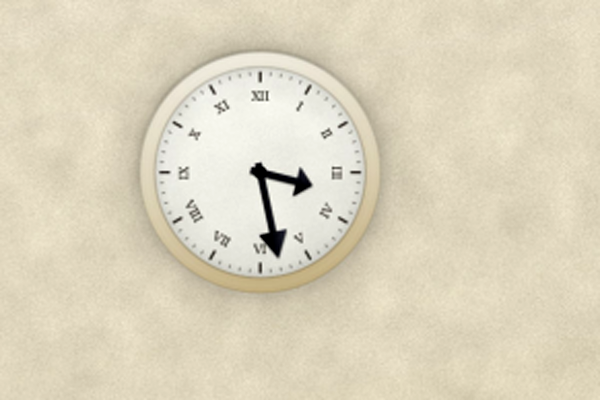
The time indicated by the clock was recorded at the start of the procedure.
3:28
